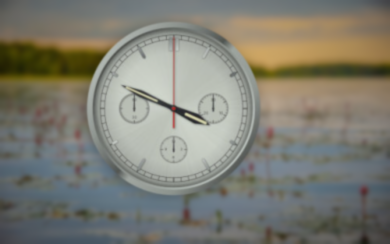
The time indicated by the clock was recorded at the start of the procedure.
3:49
